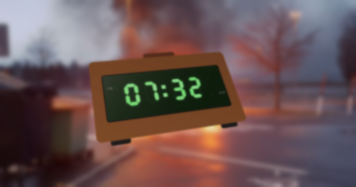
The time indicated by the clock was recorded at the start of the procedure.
7:32
